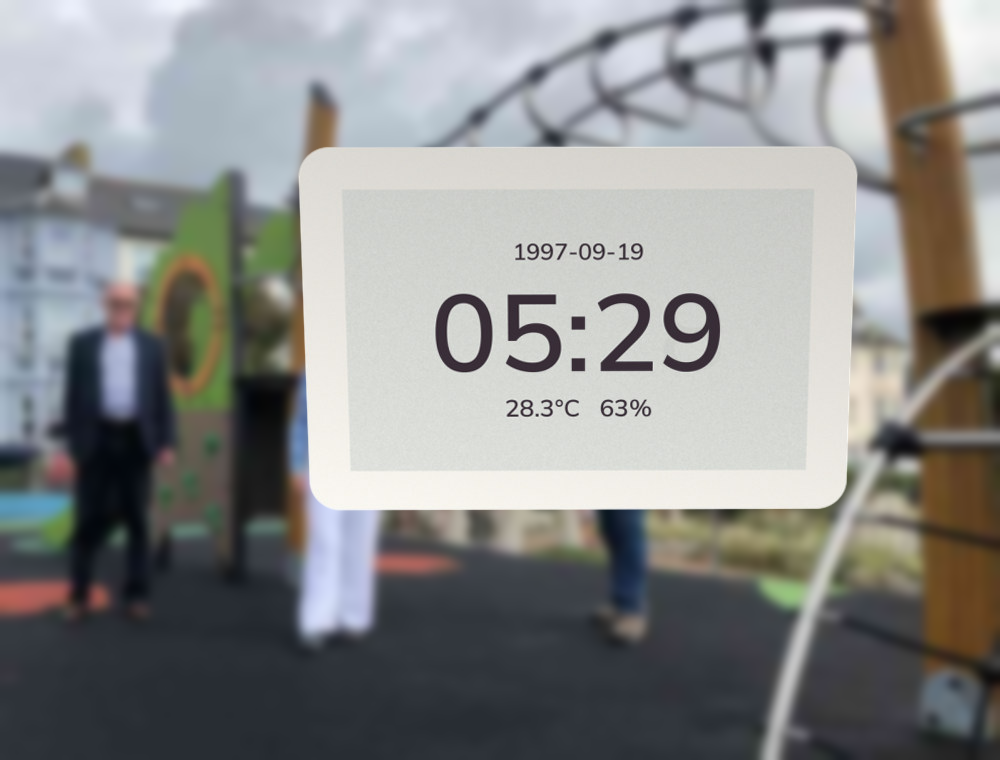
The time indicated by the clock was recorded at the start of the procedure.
5:29
